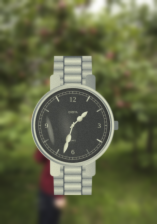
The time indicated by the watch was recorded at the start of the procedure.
1:33
